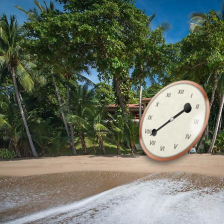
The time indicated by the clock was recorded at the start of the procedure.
1:38
